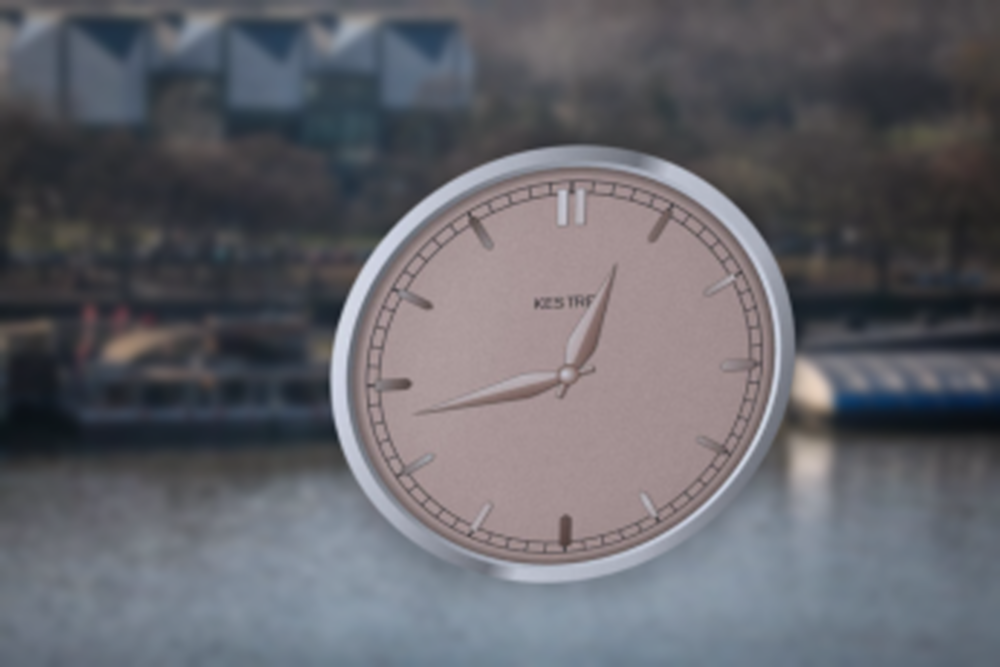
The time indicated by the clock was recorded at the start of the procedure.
12:43
